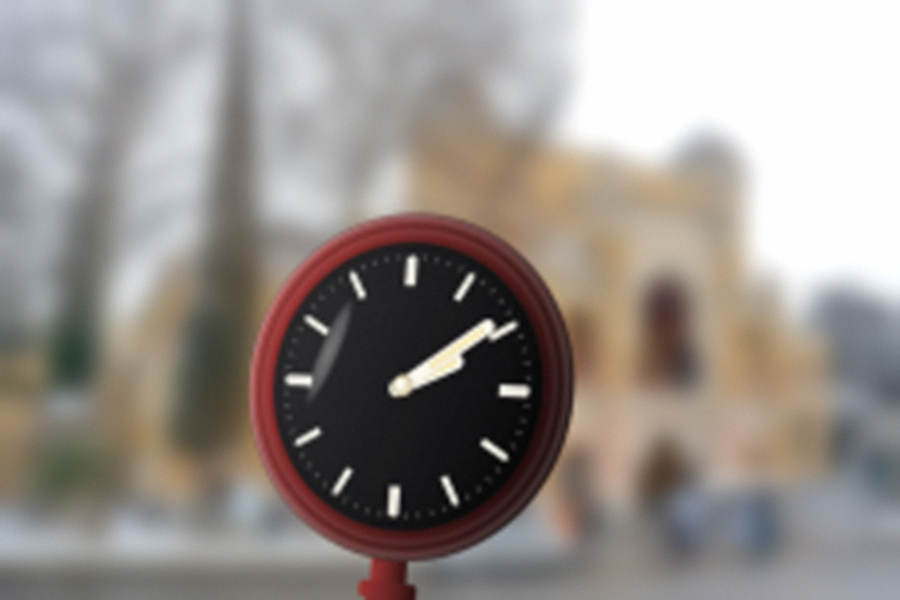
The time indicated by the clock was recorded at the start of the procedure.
2:09
